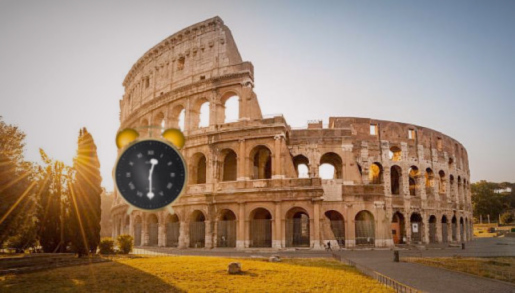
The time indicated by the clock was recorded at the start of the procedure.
12:30
